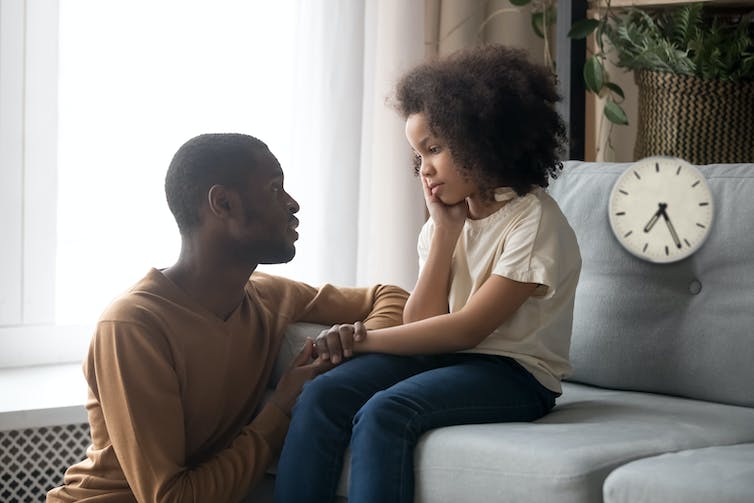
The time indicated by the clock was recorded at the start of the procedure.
7:27
